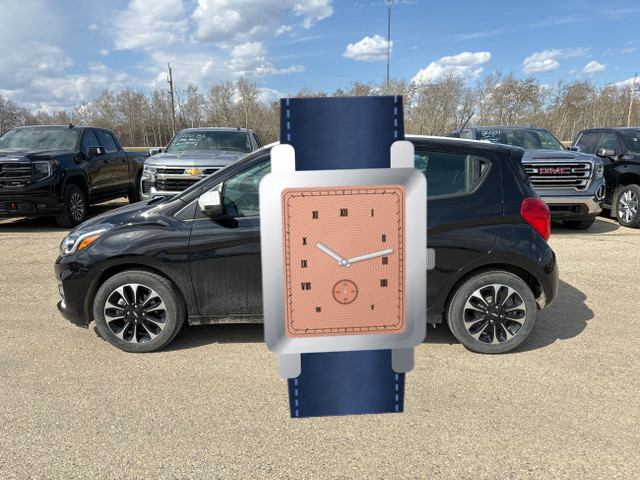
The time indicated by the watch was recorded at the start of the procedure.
10:13
